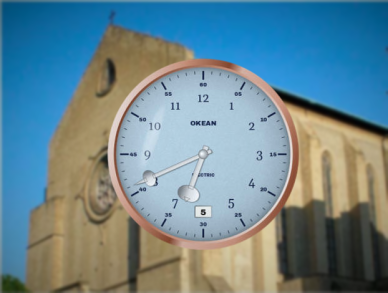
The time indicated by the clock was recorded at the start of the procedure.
6:41
